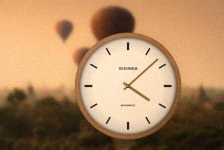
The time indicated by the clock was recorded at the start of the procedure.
4:08
